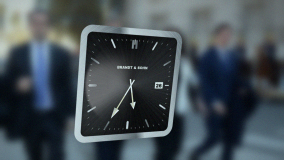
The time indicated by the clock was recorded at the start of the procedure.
5:35
